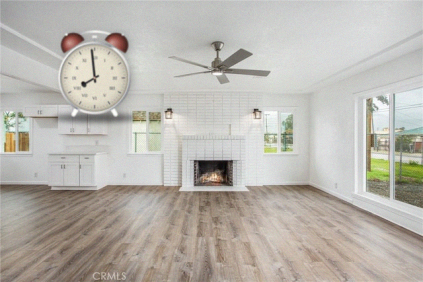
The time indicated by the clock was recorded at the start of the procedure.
7:59
